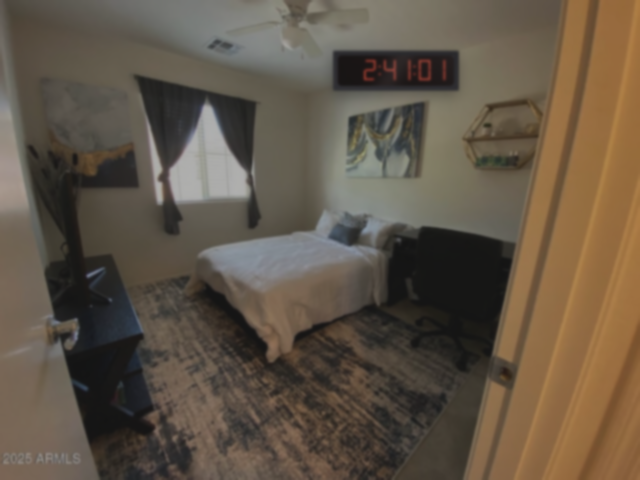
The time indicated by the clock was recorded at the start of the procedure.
2:41:01
